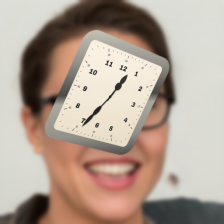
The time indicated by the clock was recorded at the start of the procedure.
12:34
